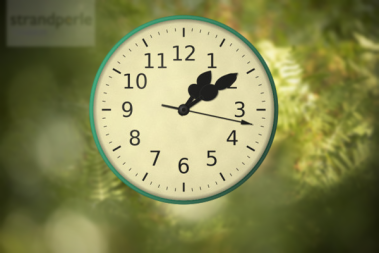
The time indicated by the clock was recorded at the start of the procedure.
1:09:17
